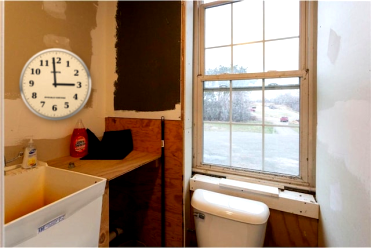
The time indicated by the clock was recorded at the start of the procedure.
2:59
